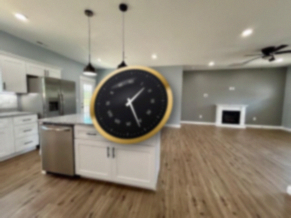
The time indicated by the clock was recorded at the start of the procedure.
1:26
